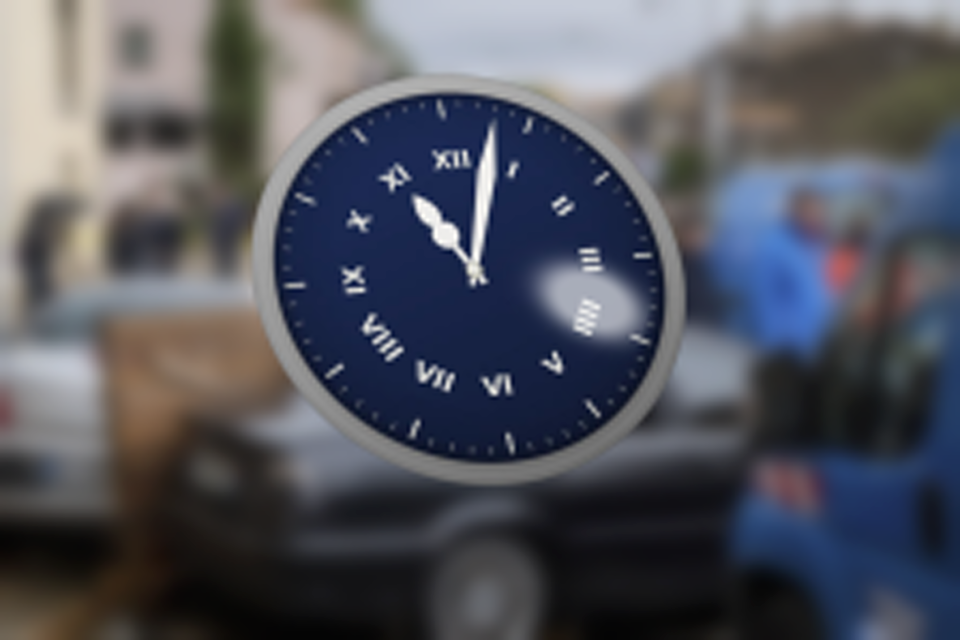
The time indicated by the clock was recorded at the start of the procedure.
11:03
